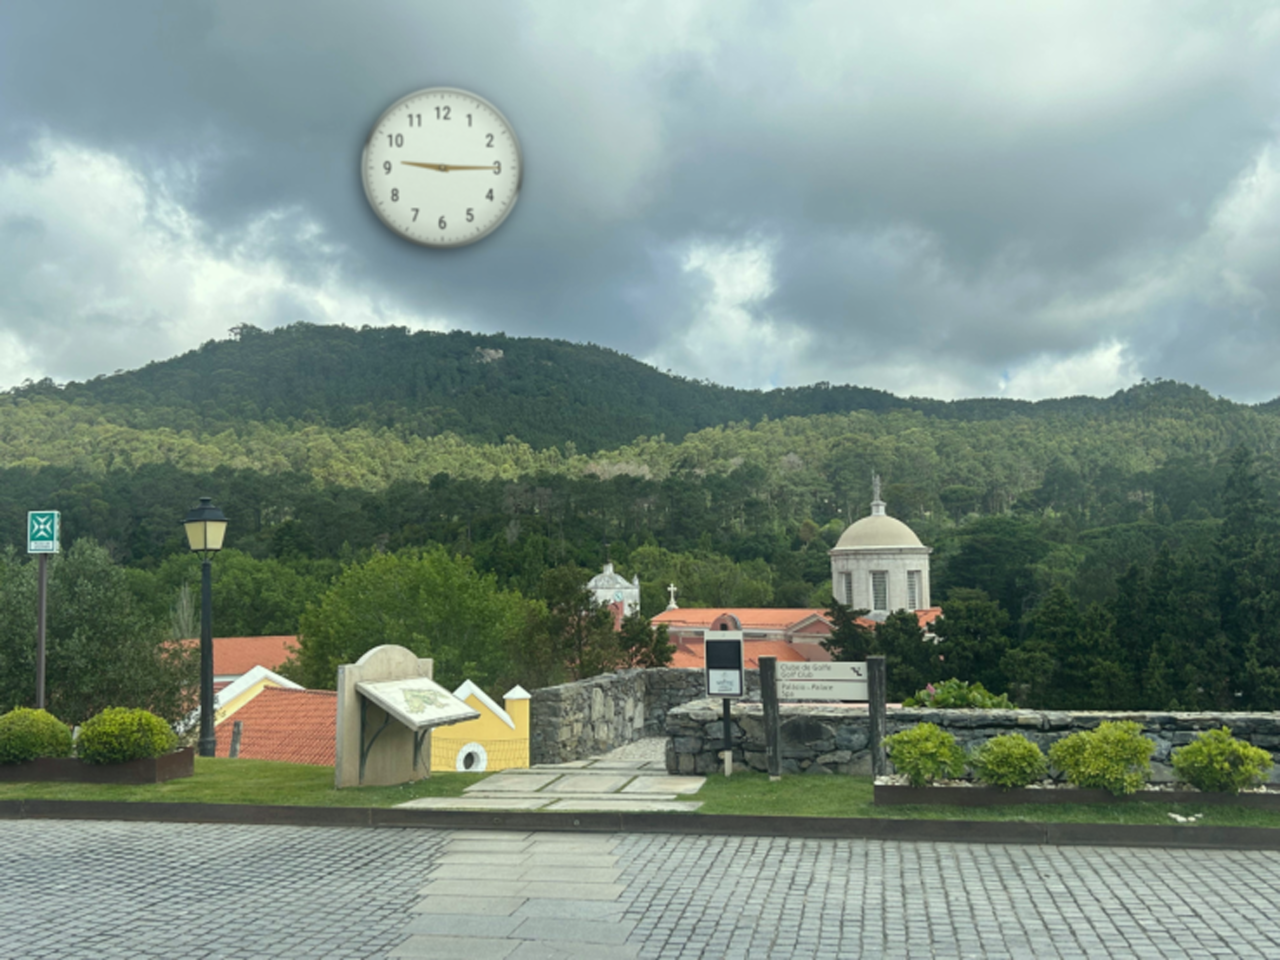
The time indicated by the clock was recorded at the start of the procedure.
9:15
